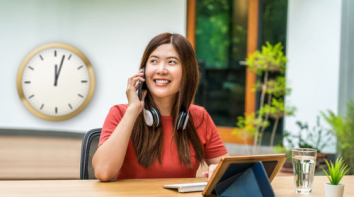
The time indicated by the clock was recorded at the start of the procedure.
12:03
